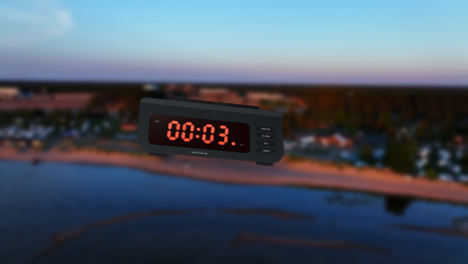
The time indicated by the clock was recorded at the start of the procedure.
0:03
